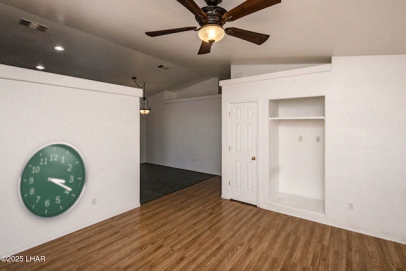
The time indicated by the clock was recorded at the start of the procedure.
3:19
